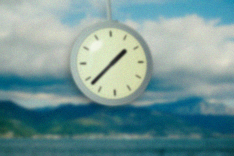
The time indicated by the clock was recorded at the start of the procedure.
1:38
